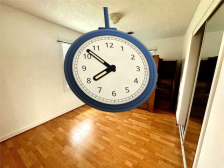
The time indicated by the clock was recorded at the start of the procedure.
7:52
